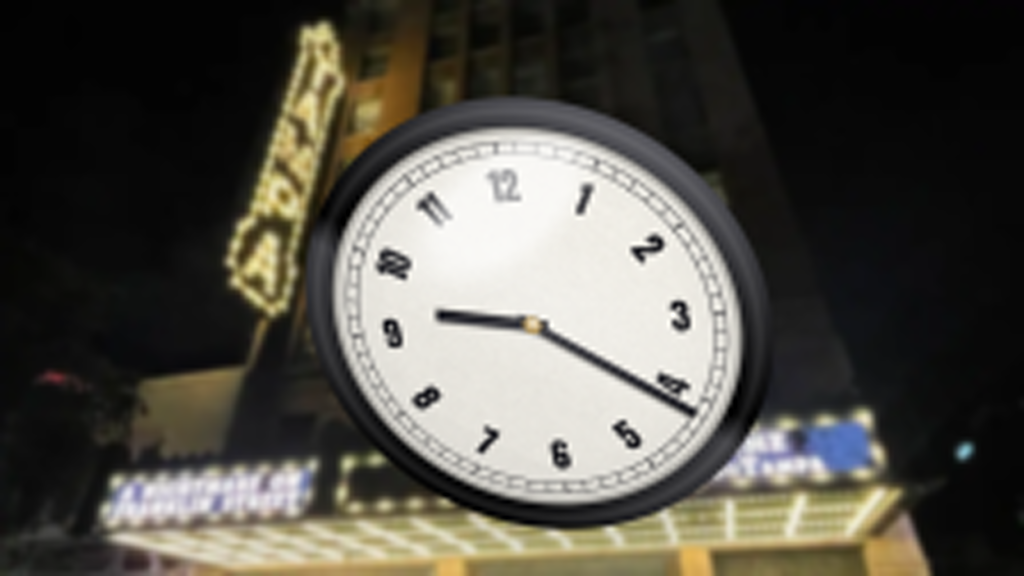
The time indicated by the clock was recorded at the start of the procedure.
9:21
